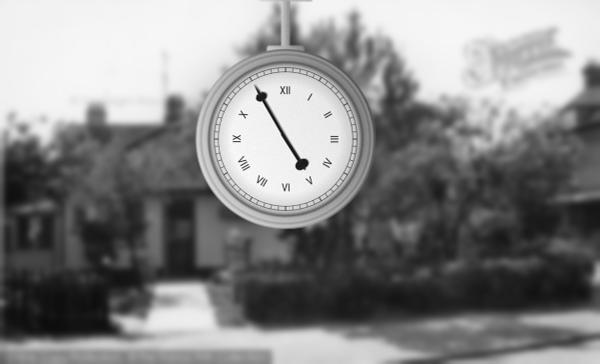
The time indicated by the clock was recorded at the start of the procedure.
4:55
